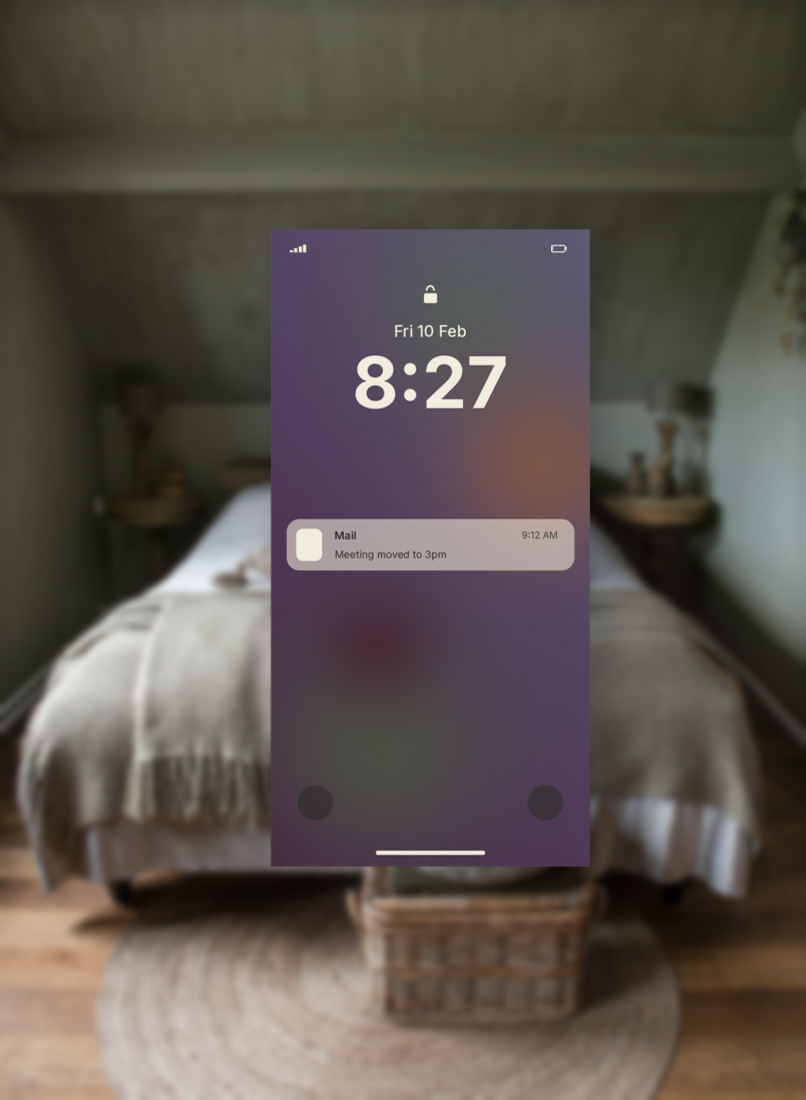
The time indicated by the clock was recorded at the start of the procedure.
8:27
